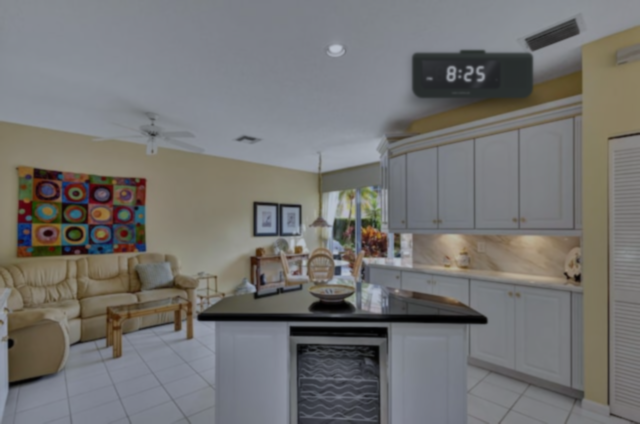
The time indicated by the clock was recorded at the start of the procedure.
8:25
